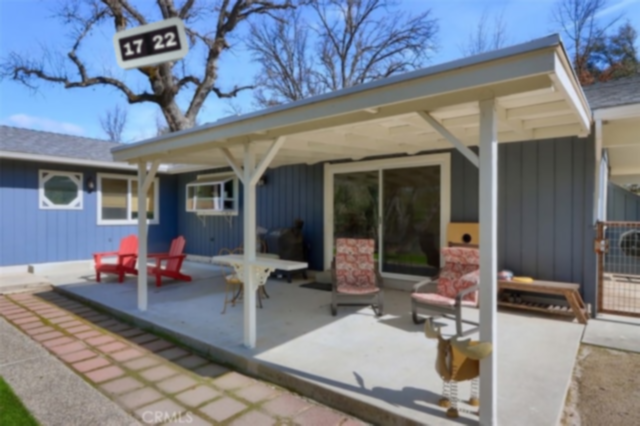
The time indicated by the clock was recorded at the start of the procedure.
17:22
